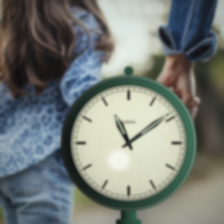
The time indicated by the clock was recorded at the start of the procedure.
11:09
